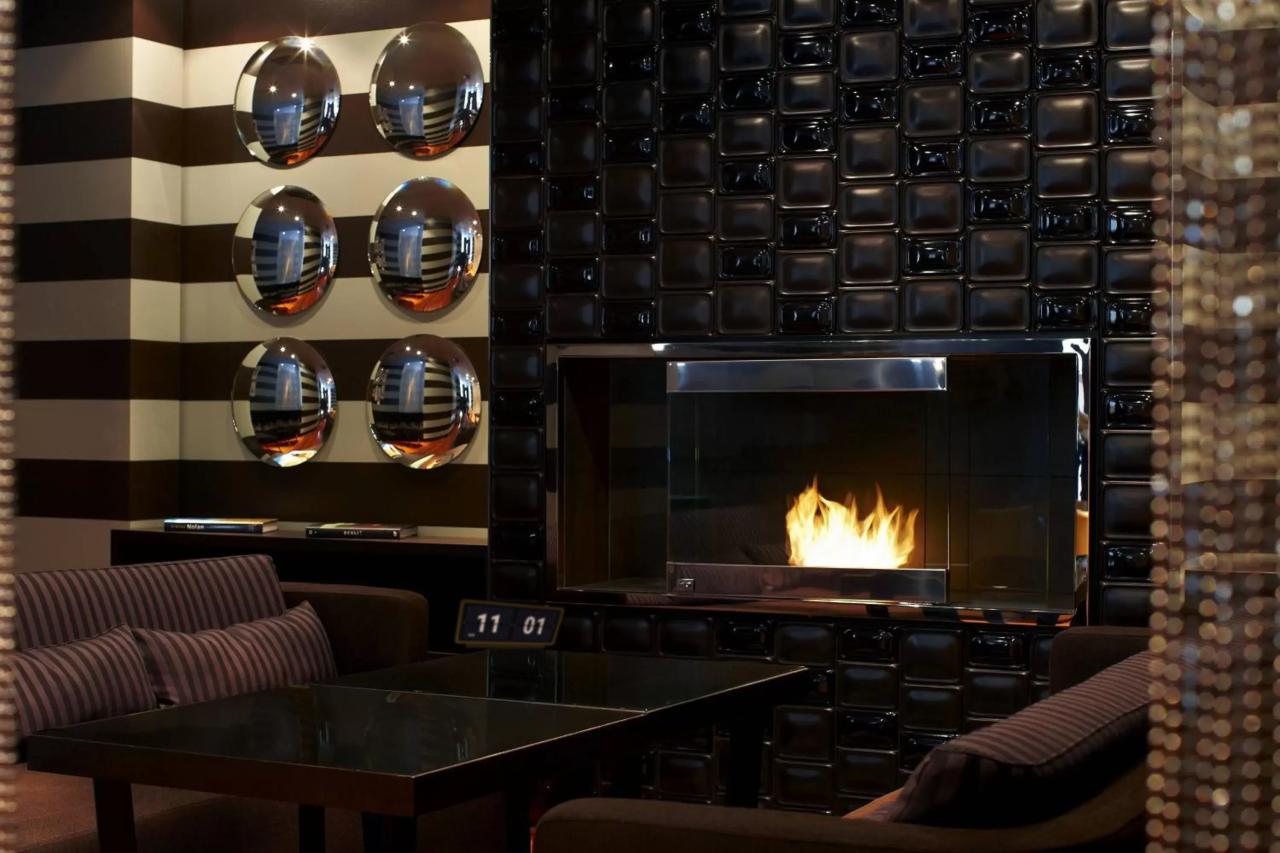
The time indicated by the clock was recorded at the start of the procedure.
11:01
